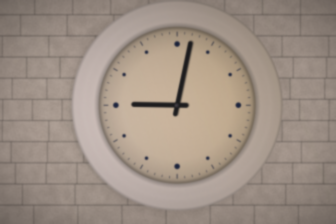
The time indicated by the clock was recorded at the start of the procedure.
9:02
